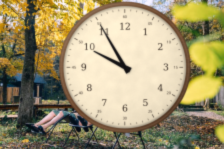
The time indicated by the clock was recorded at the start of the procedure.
9:55
